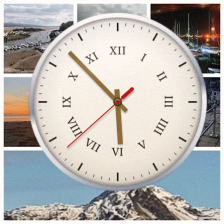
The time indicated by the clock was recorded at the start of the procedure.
5:52:38
